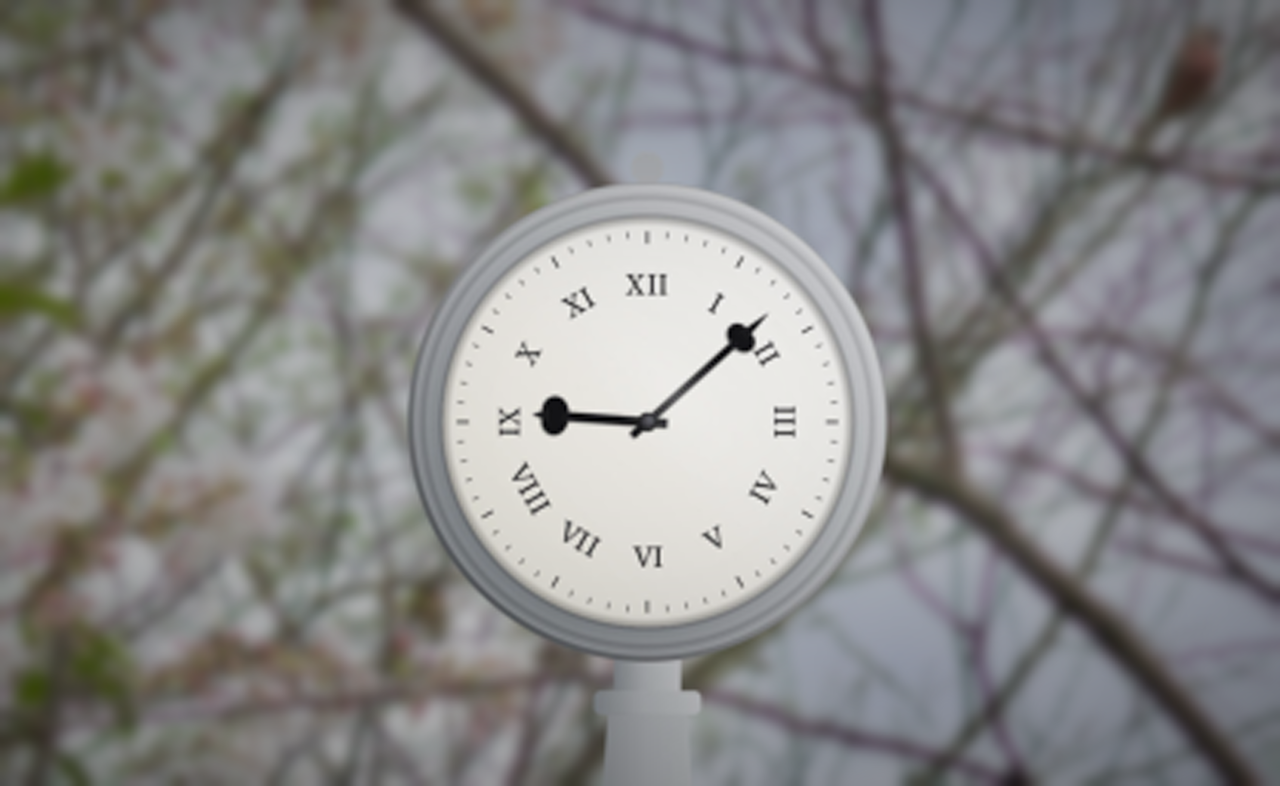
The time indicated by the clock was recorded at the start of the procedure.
9:08
